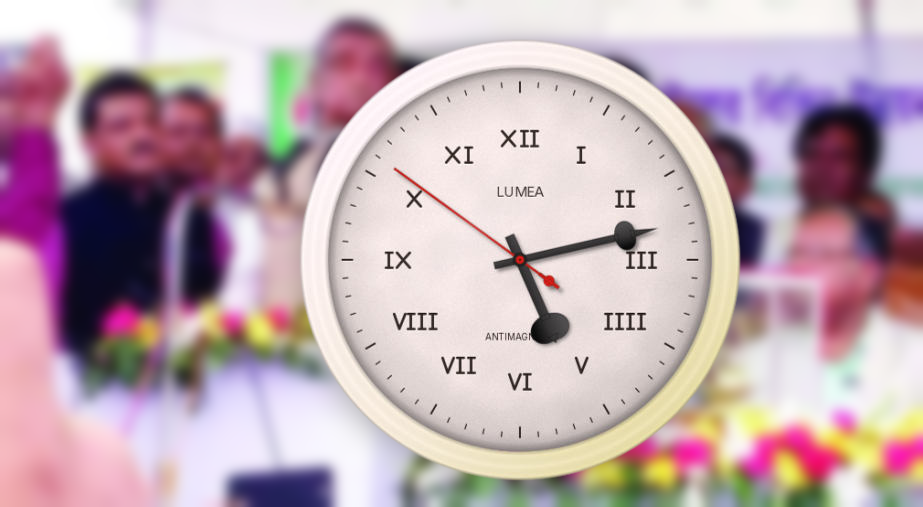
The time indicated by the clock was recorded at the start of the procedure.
5:12:51
